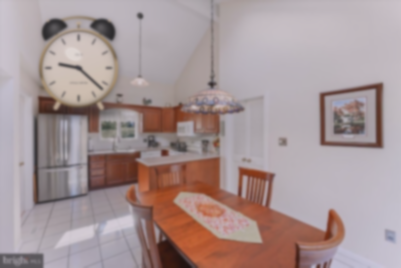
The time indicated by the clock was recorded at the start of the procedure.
9:22
